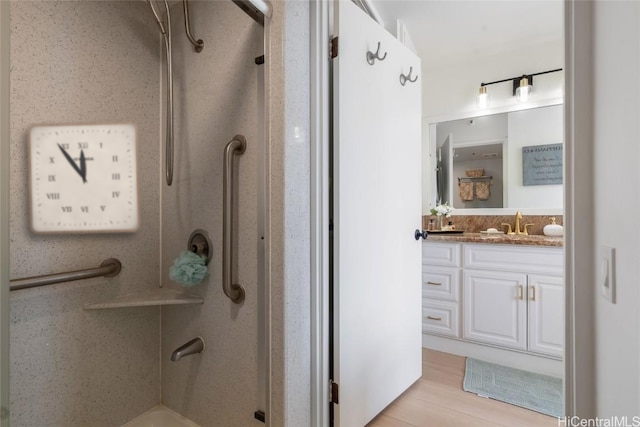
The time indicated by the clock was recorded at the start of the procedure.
11:54
